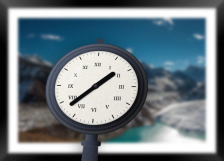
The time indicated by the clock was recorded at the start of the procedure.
1:38
